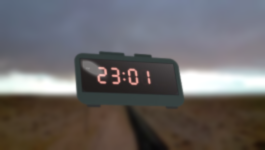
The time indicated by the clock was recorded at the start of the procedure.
23:01
